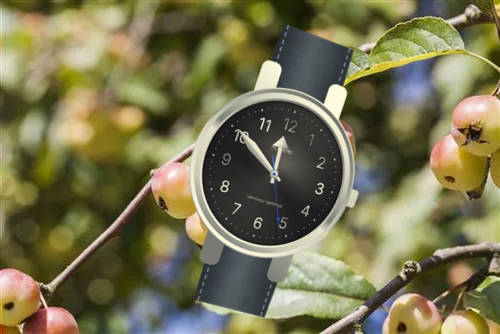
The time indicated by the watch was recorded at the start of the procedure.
11:50:26
